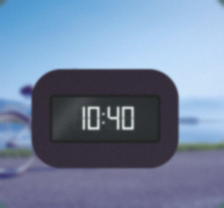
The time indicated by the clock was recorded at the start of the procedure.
10:40
